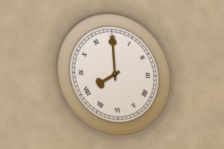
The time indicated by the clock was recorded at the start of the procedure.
8:00
